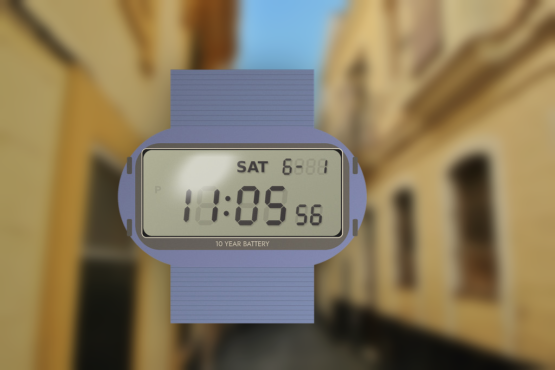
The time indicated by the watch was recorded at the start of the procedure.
11:05:56
